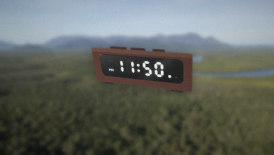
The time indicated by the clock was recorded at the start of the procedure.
11:50
